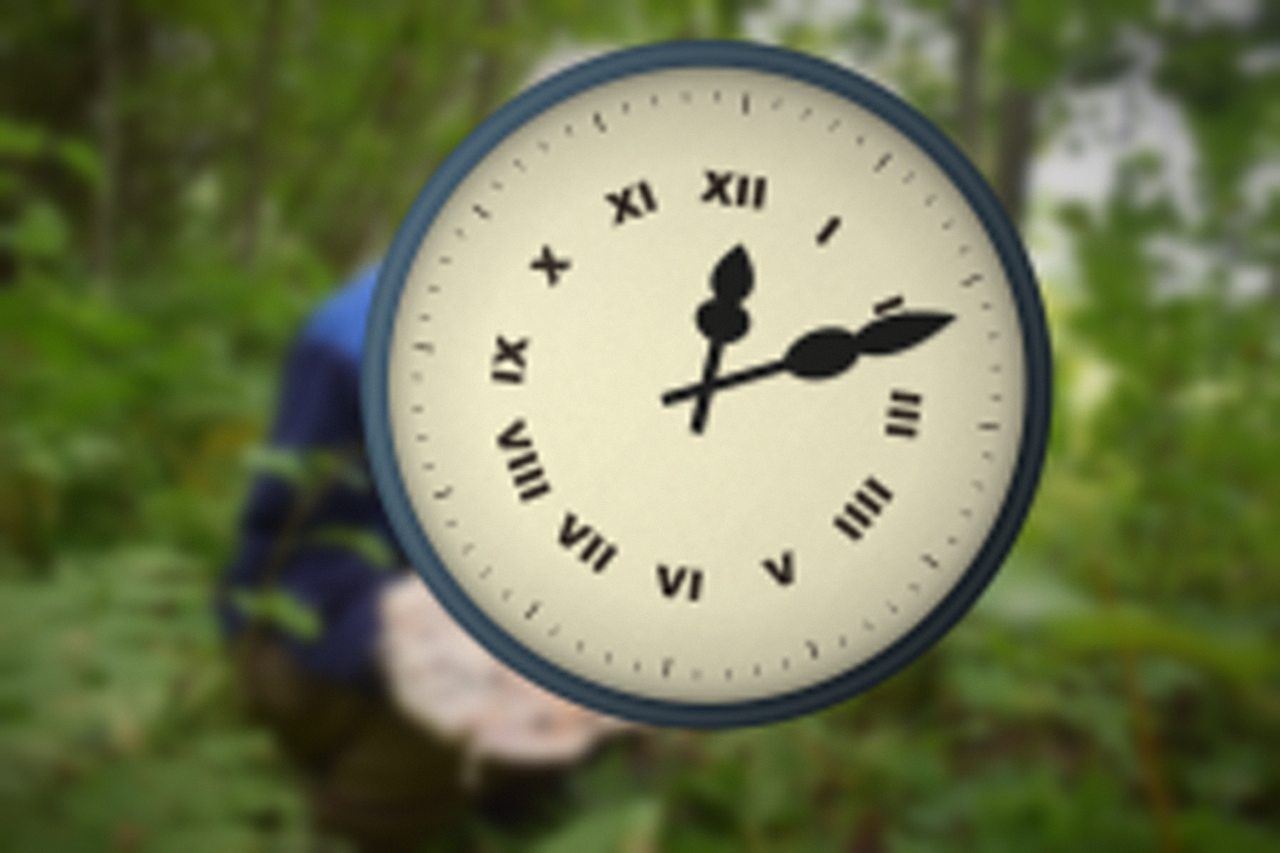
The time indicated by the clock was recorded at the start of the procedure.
12:11
